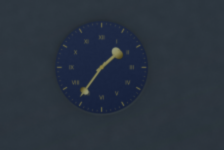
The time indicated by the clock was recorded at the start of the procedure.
1:36
